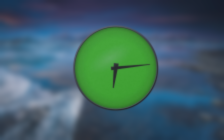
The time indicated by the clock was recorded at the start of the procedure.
6:14
